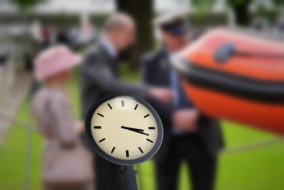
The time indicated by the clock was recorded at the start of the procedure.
3:18
